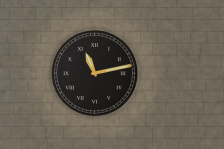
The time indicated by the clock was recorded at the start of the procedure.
11:13
